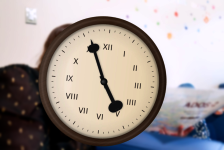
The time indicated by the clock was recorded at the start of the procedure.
4:56
